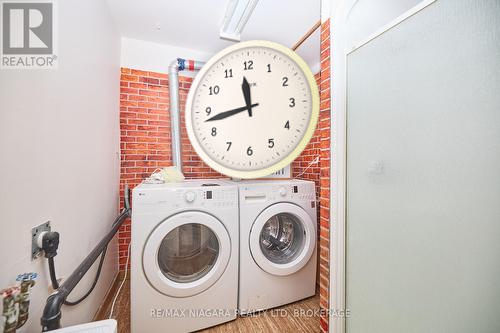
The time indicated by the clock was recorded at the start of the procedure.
11:43
